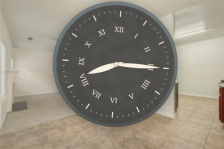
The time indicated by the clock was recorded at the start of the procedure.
8:15
